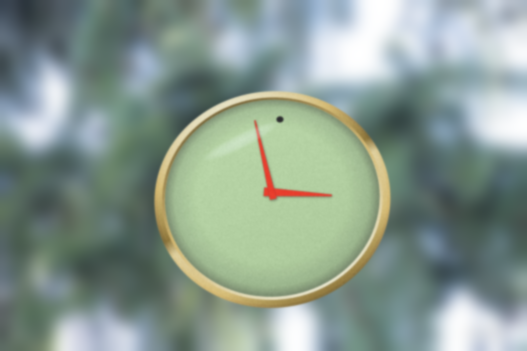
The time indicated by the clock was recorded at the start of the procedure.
2:57
